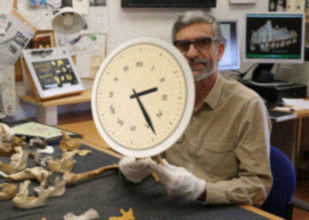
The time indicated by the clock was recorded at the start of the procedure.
2:24
